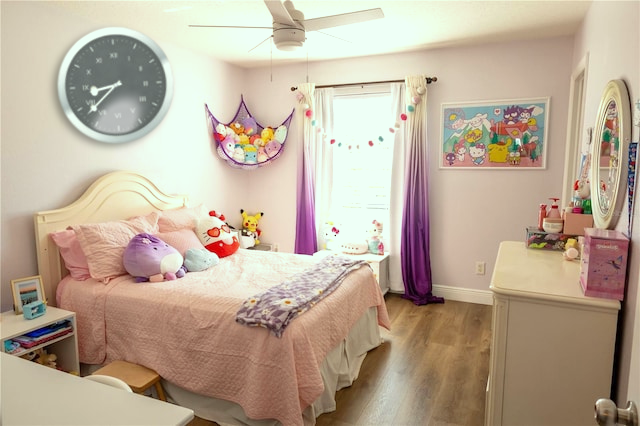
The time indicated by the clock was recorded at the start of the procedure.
8:38
